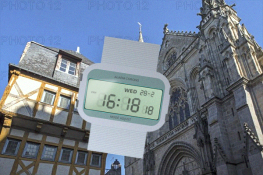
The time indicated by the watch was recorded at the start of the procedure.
16:18:18
